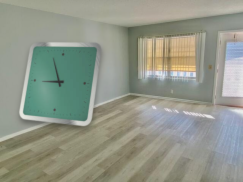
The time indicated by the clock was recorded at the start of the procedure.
8:56
